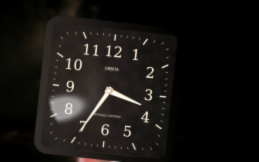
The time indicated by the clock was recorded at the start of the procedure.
3:35
